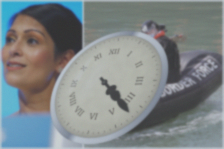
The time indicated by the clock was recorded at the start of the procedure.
4:22
